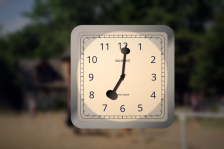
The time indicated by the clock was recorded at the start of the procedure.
7:01
